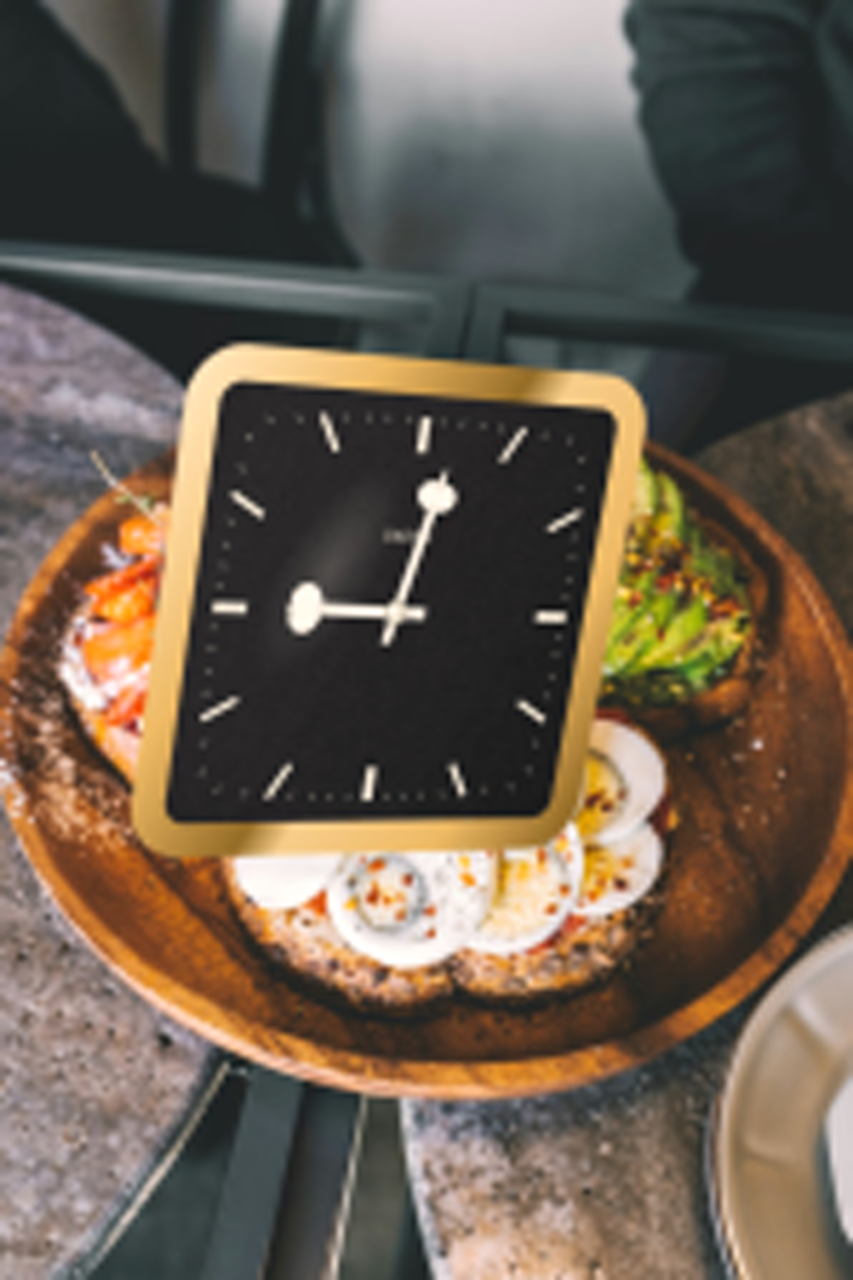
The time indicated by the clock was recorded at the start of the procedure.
9:02
